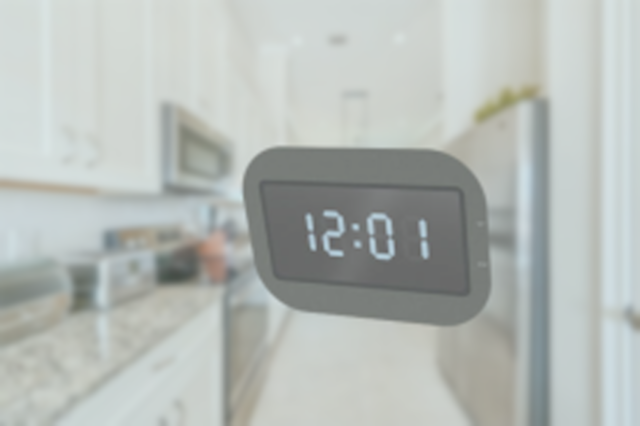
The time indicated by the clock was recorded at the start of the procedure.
12:01
